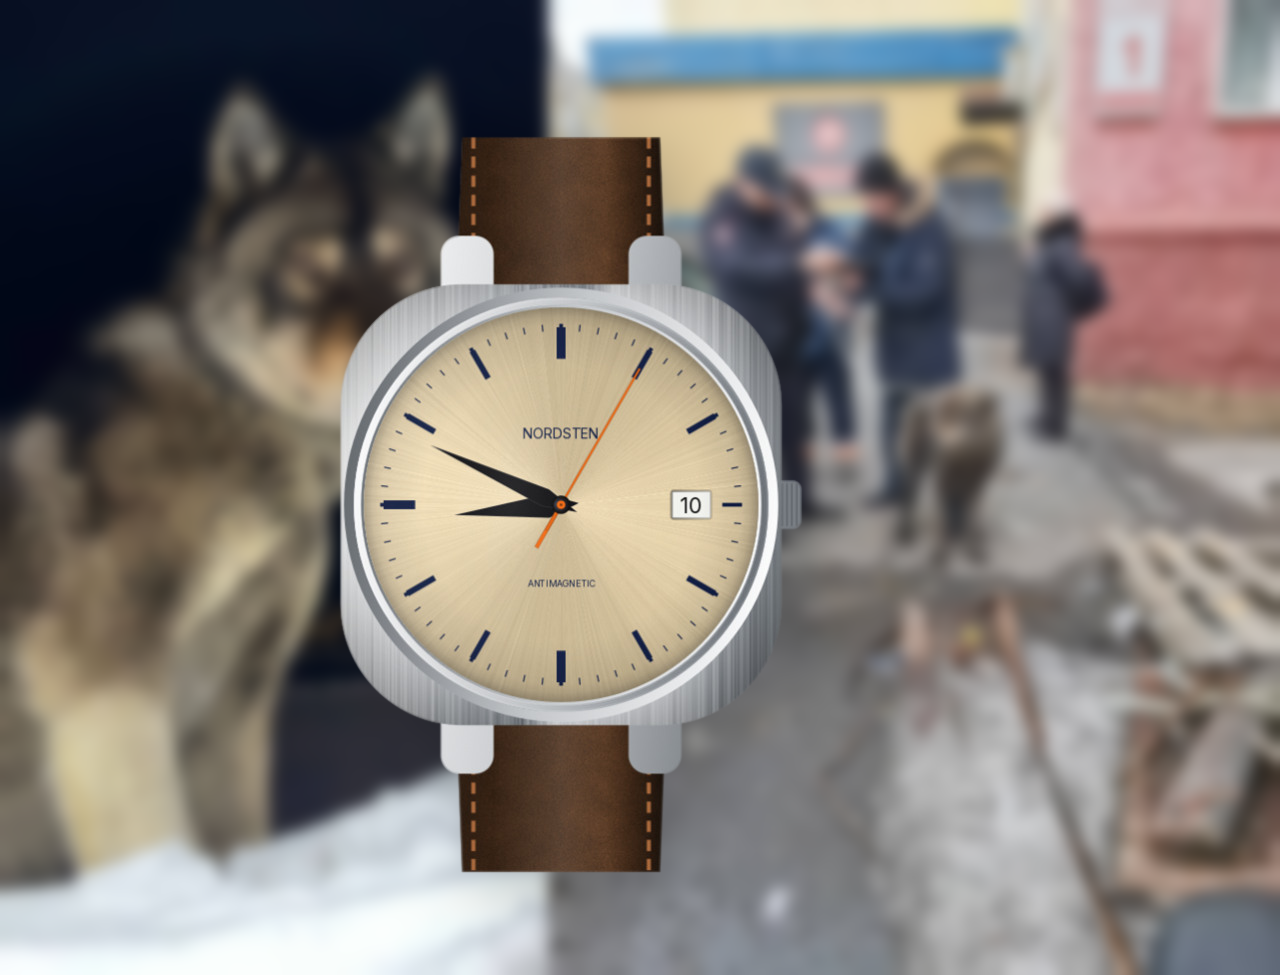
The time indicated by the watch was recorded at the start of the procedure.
8:49:05
